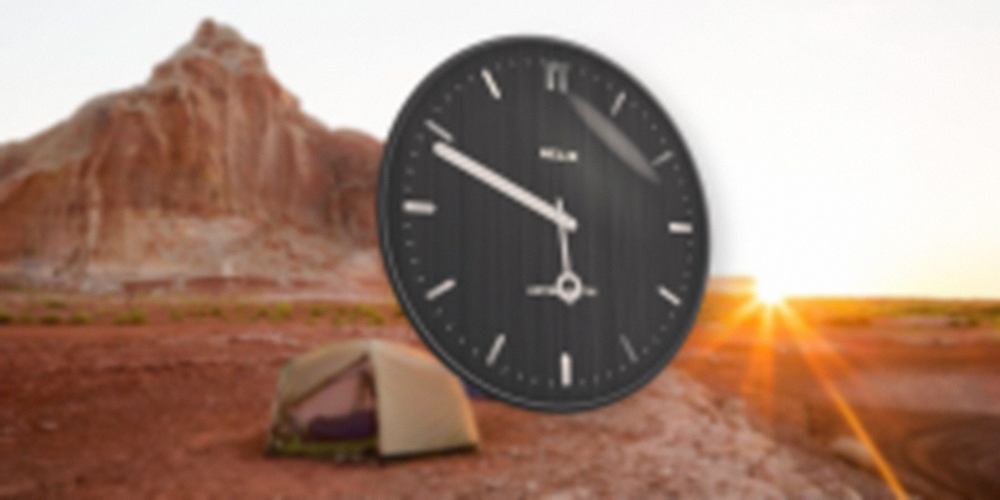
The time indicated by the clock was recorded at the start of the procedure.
5:49
